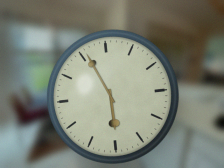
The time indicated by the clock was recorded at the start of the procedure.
5:56
